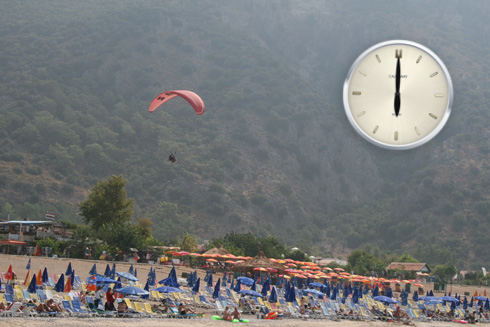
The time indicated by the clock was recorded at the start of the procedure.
6:00
